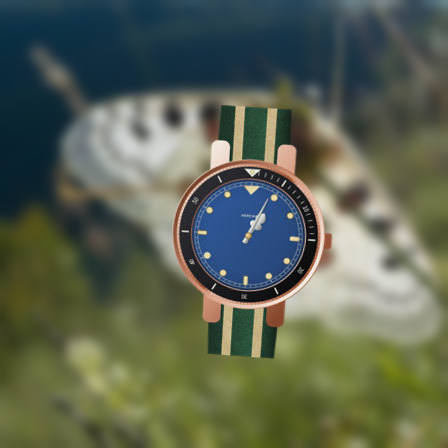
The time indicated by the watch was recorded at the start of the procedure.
1:04
